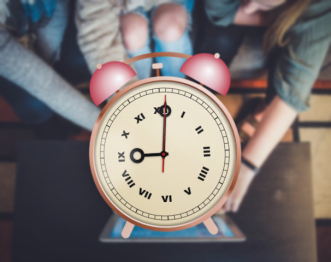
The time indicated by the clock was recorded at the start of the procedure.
9:01:01
